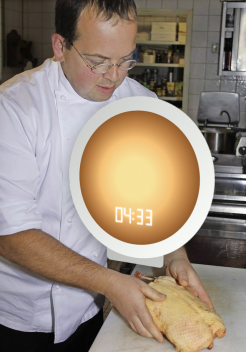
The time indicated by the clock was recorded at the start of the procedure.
4:33
